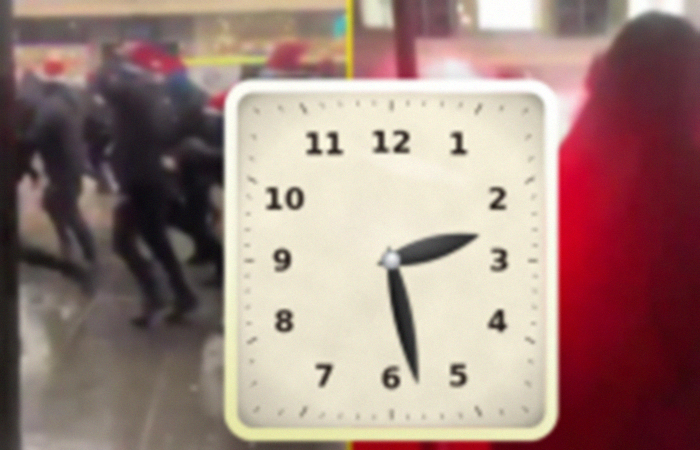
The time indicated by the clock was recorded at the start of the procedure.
2:28
